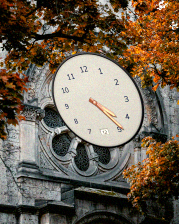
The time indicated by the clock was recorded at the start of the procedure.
4:24
